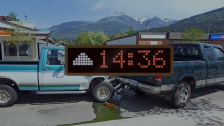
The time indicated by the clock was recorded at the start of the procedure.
14:36
